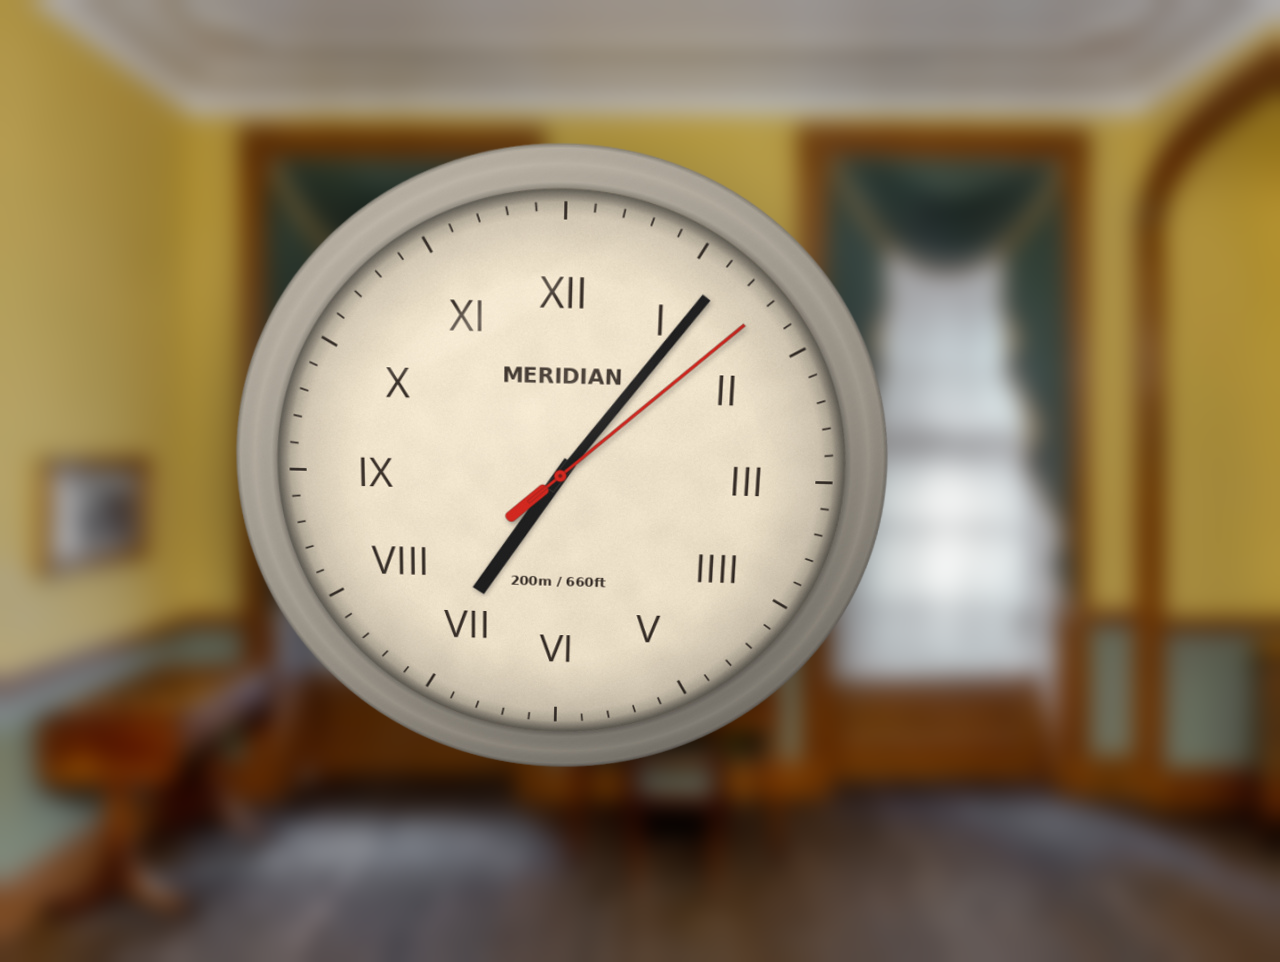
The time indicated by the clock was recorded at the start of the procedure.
7:06:08
